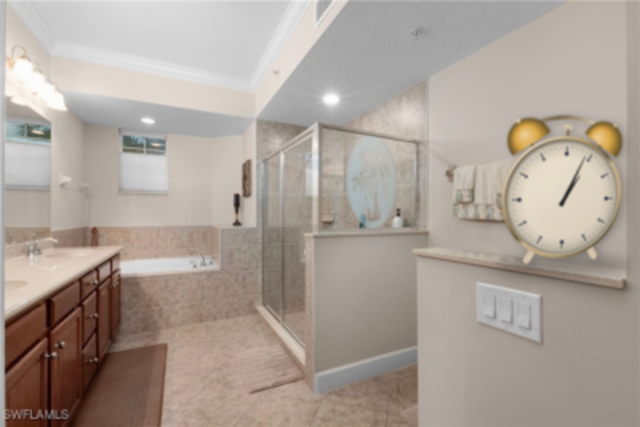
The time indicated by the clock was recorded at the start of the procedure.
1:04
